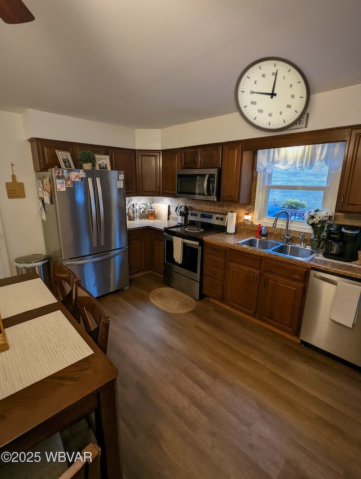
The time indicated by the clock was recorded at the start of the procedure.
9:01
